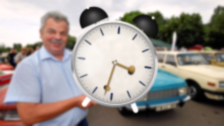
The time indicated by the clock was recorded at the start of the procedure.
3:32
